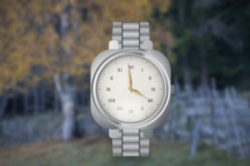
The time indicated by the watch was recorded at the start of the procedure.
3:59
